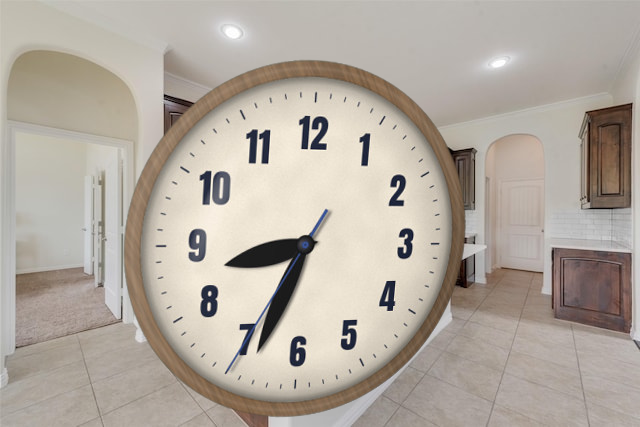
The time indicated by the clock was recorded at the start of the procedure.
8:33:35
